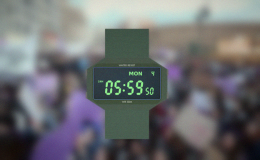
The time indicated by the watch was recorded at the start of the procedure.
5:59:50
